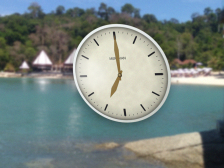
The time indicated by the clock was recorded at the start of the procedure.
7:00
